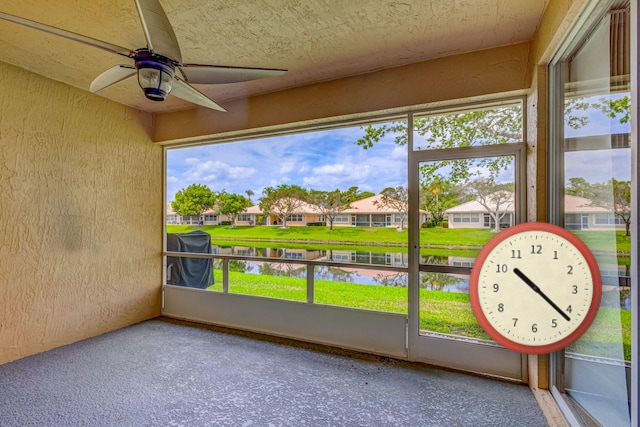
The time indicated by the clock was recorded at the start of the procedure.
10:22
